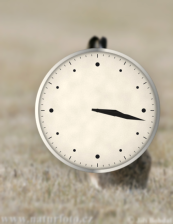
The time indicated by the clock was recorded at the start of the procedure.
3:17
